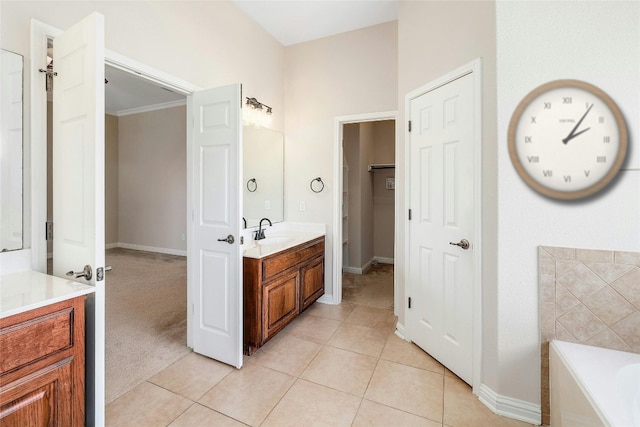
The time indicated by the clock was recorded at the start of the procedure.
2:06
